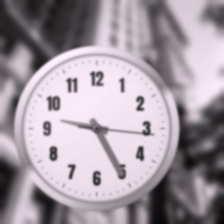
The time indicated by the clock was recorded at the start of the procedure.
9:25:16
